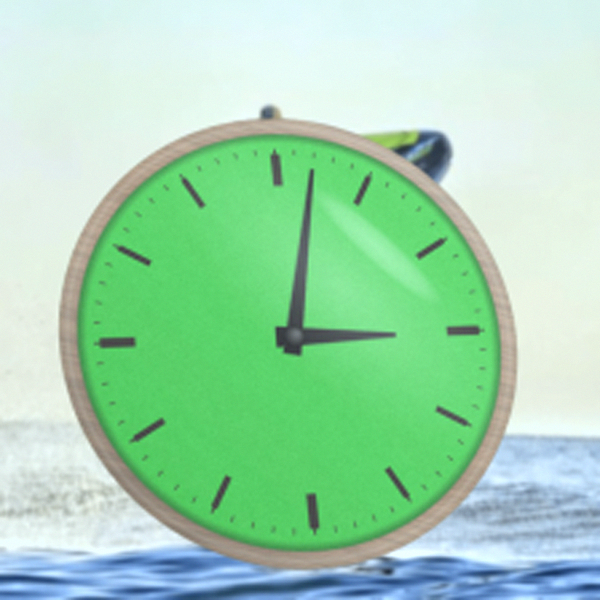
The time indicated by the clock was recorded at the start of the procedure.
3:02
